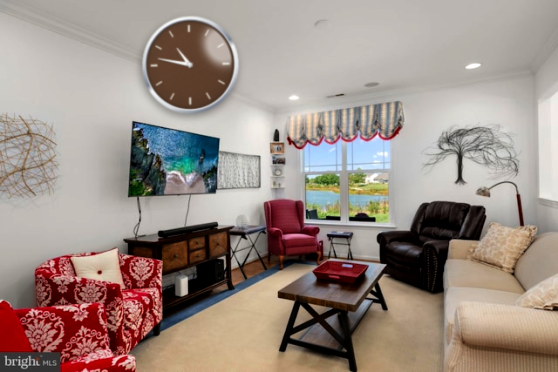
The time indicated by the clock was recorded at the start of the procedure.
10:47
